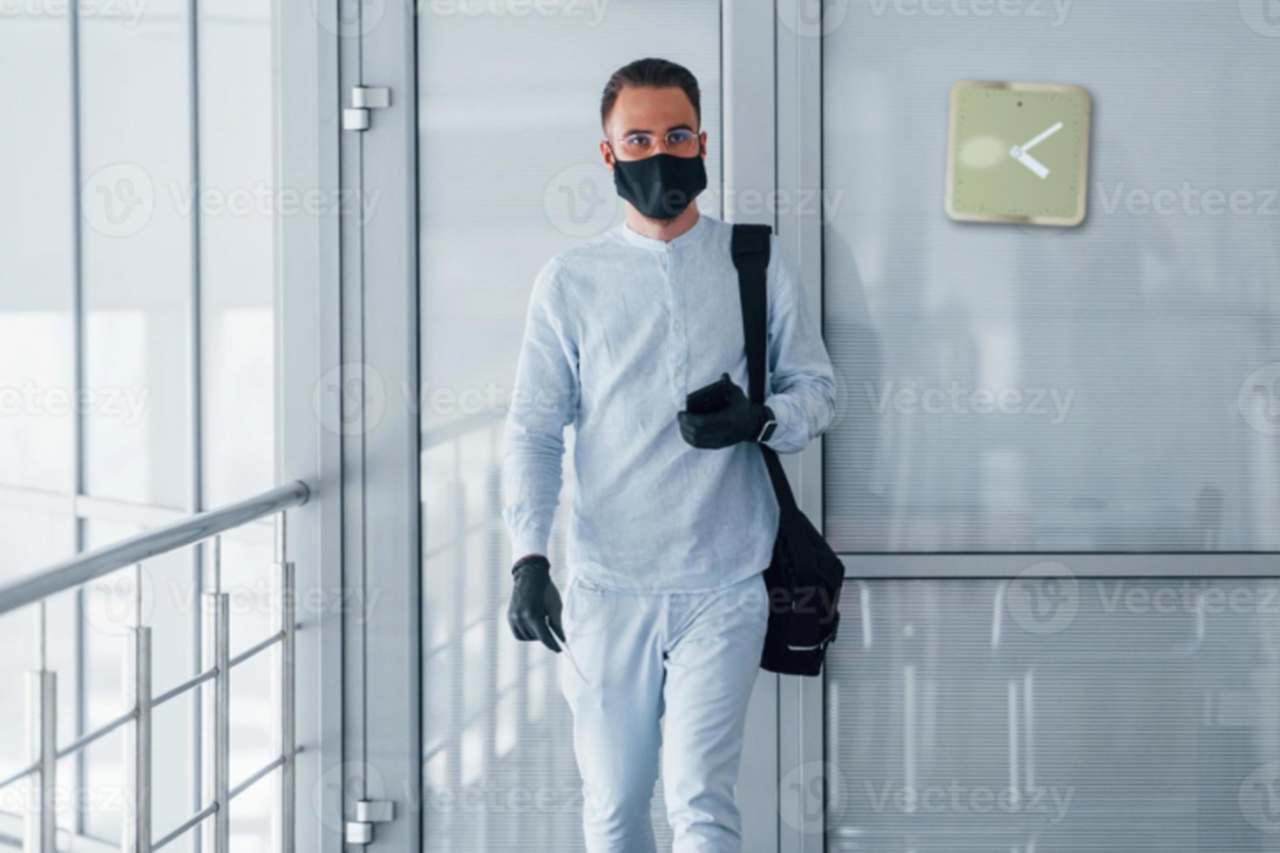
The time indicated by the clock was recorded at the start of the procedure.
4:09
